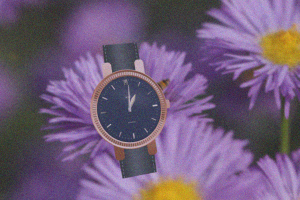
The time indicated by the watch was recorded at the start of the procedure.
1:01
